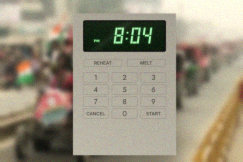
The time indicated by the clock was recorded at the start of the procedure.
8:04
